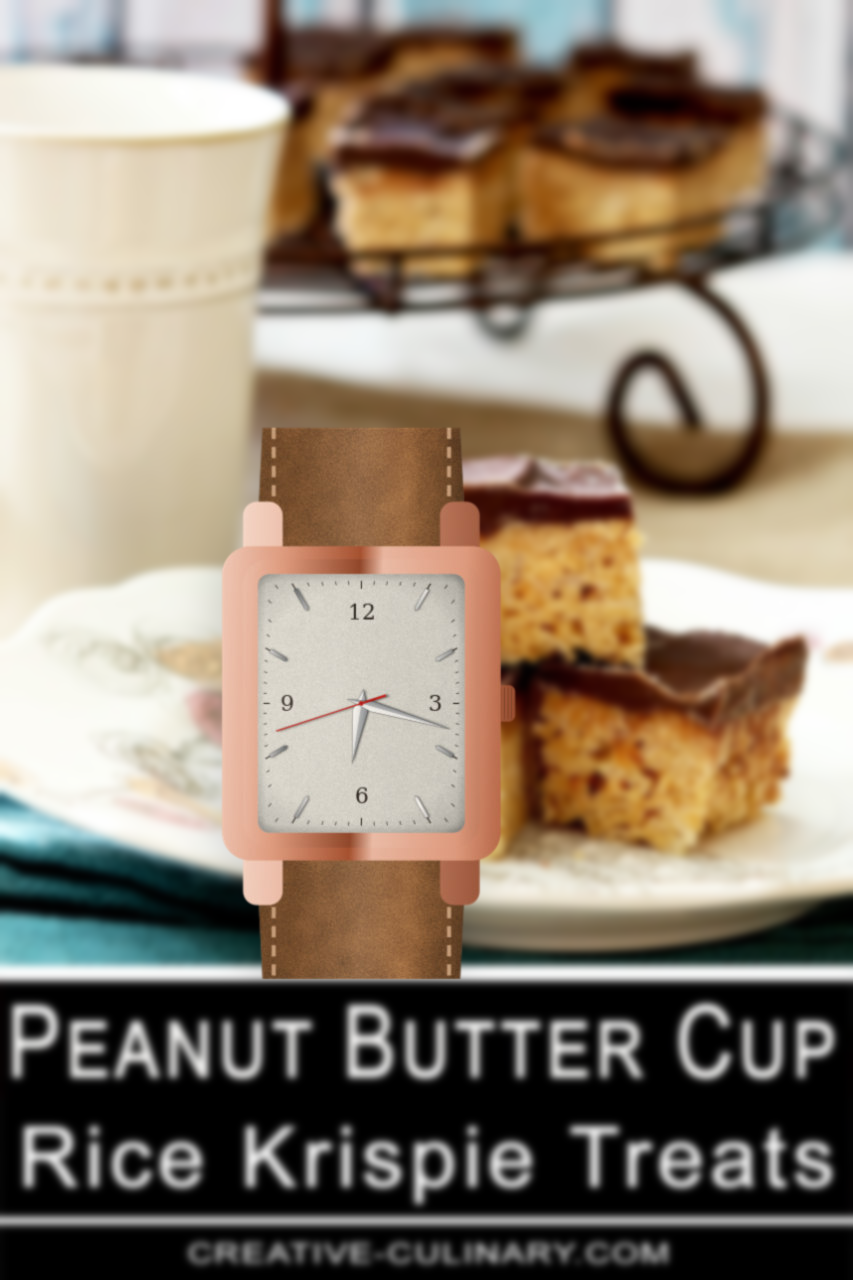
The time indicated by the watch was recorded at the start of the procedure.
6:17:42
